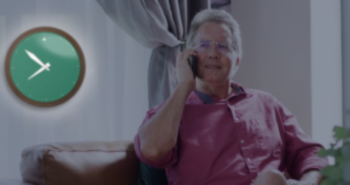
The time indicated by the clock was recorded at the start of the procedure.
7:52
